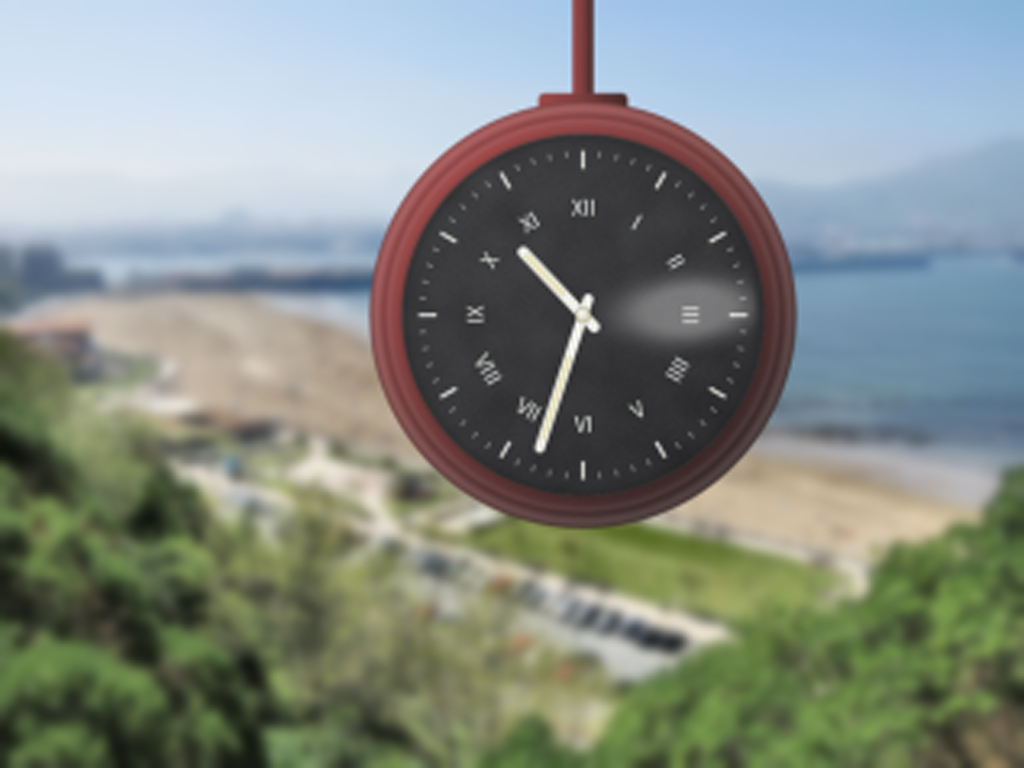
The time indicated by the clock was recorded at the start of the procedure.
10:33
